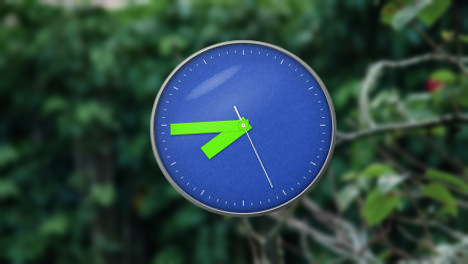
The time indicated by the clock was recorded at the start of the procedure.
7:44:26
